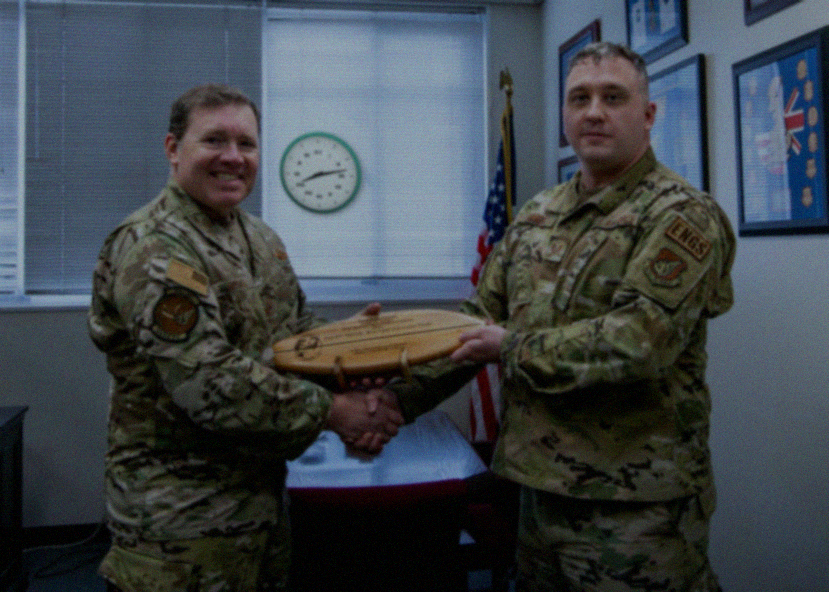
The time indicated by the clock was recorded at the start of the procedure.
8:13
